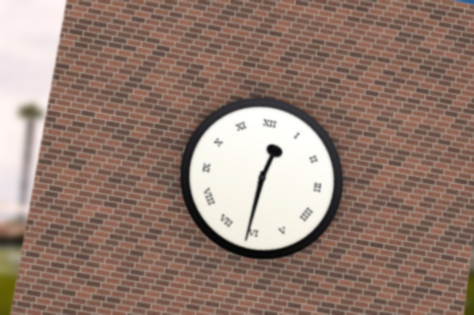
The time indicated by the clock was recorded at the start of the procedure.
12:31
